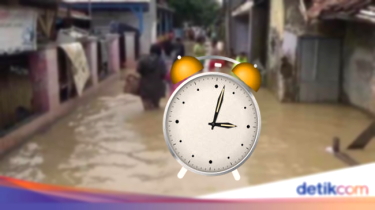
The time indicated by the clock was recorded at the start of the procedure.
3:02
